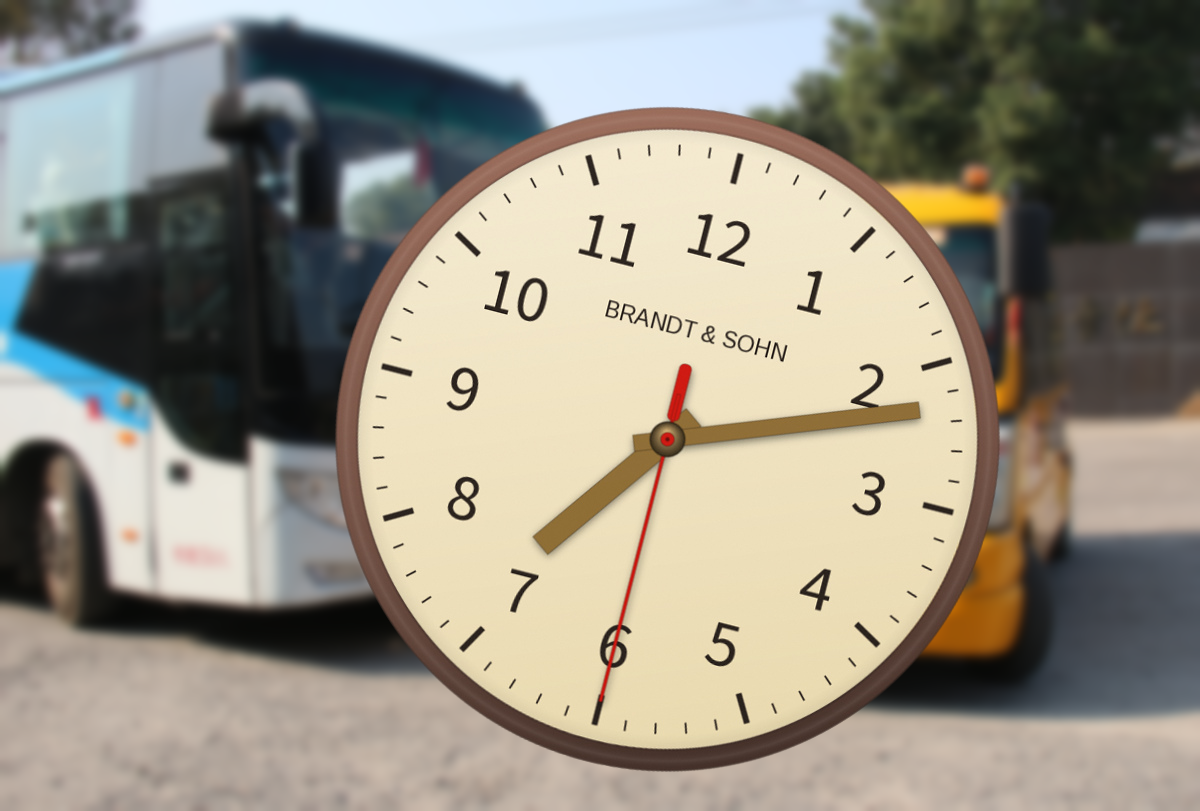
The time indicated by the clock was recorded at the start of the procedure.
7:11:30
